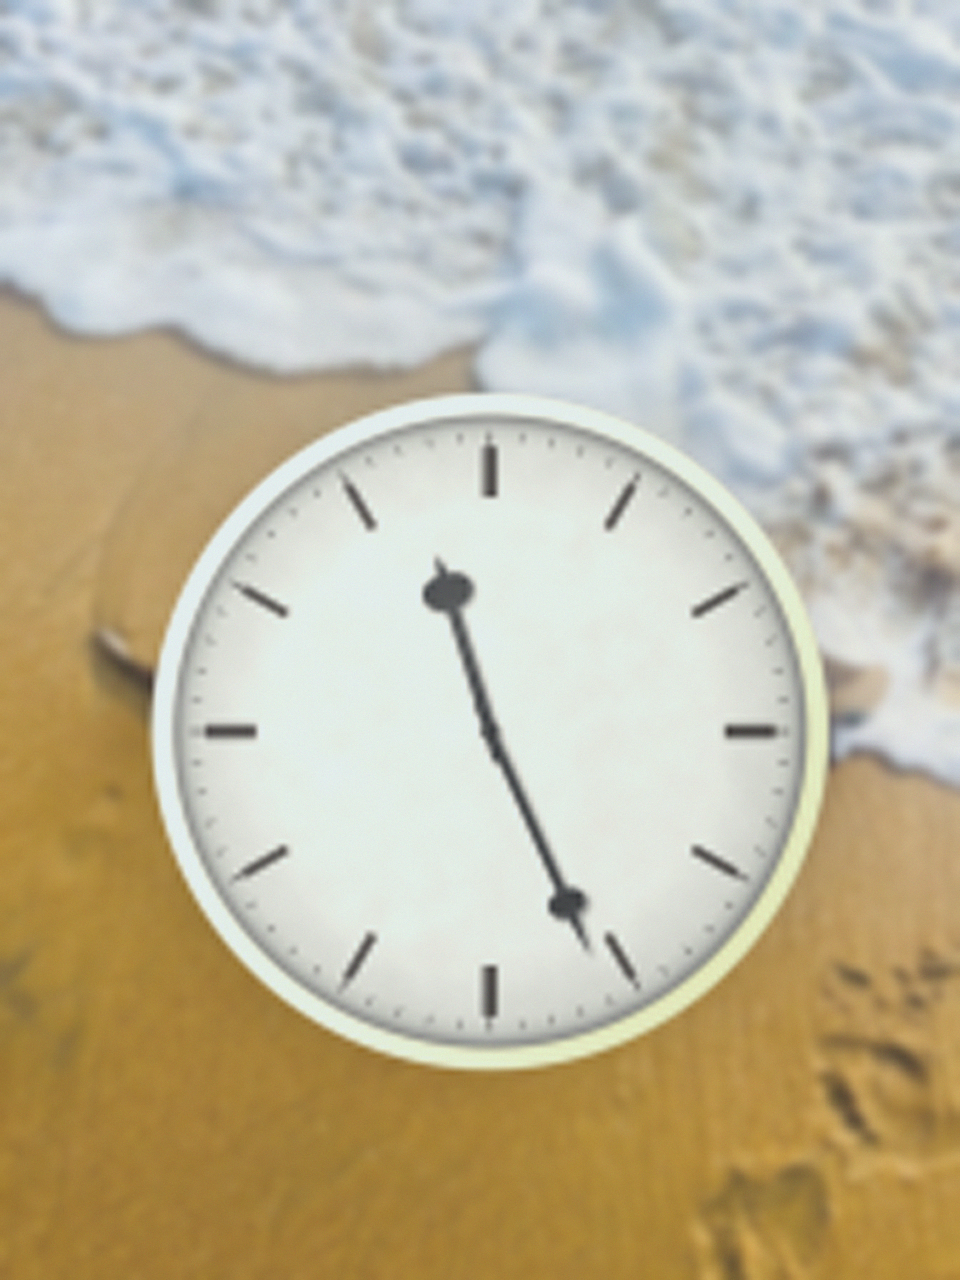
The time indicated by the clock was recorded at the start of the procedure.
11:26
